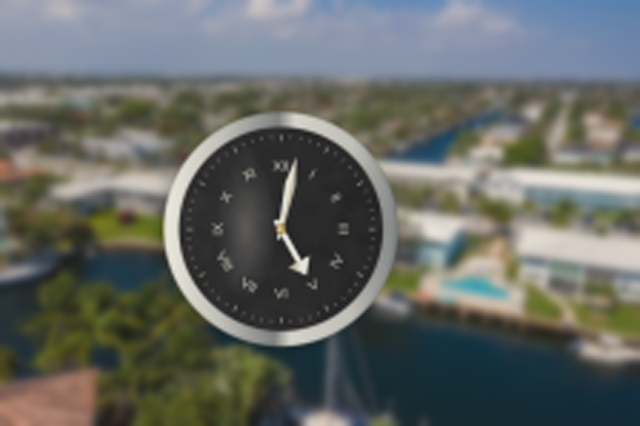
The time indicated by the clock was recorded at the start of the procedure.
5:02
